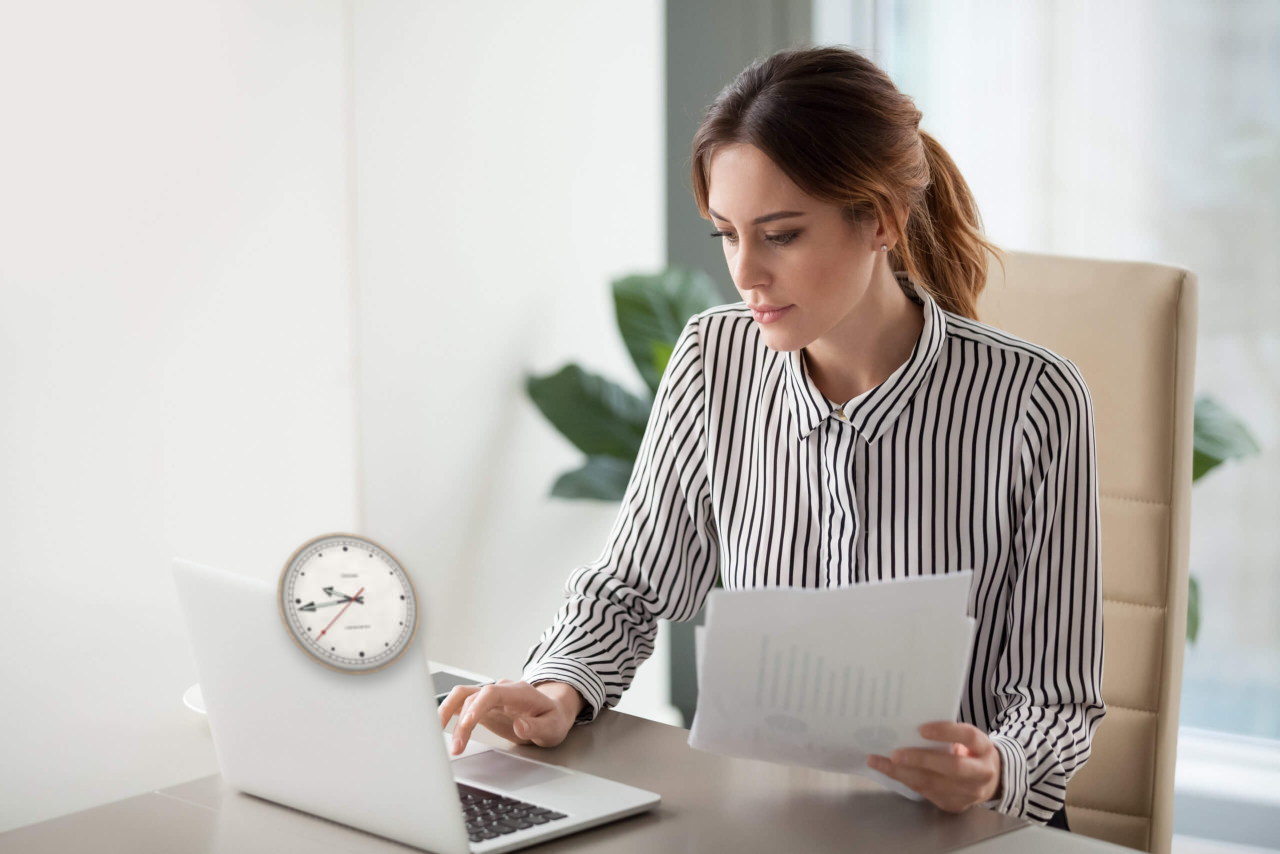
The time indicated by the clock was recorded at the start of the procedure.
9:43:38
